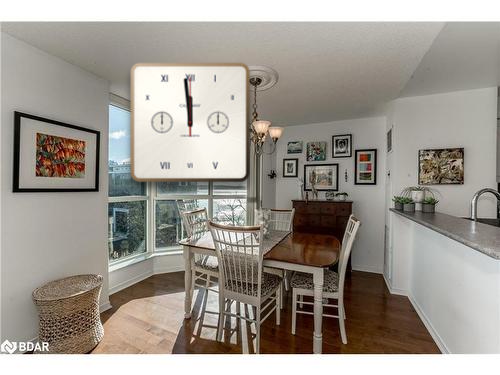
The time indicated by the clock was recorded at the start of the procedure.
11:59
